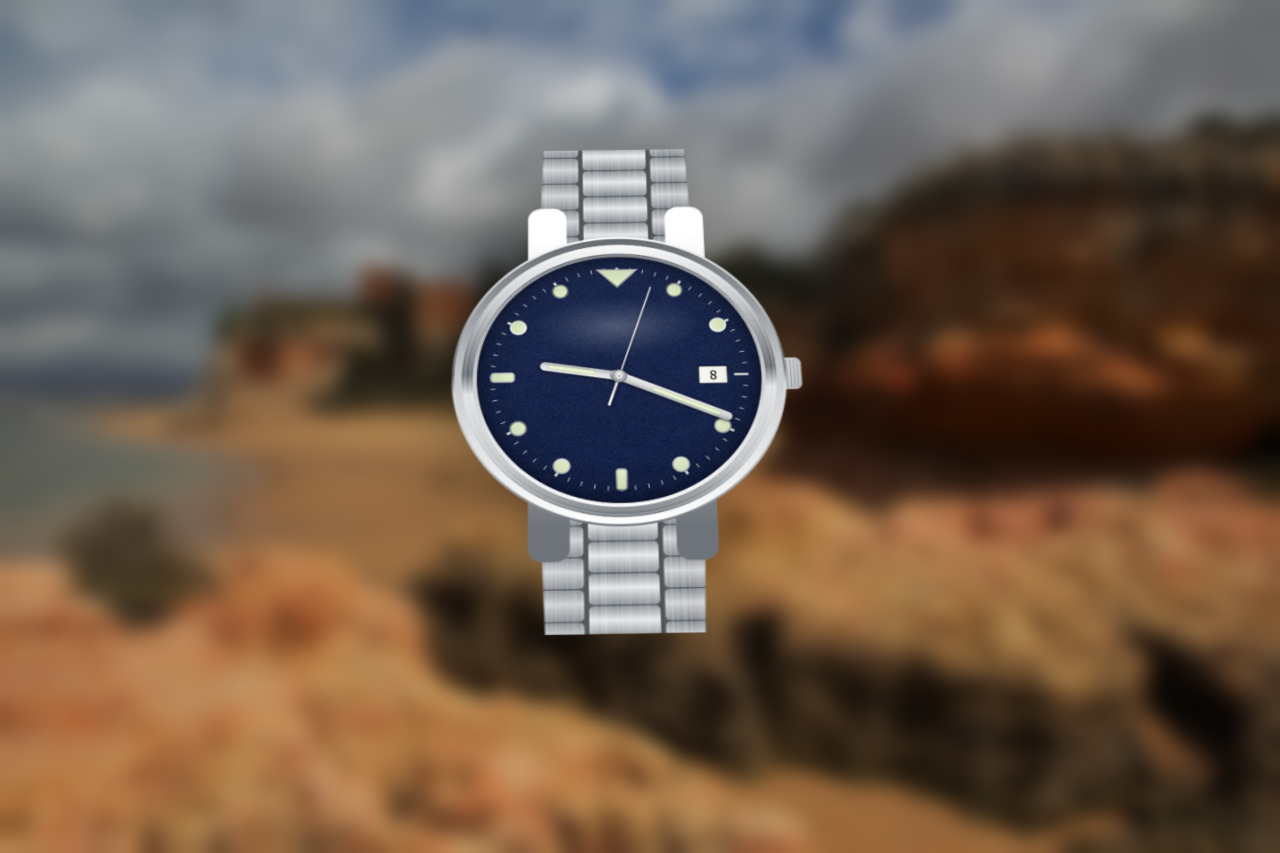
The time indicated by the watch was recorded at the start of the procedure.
9:19:03
